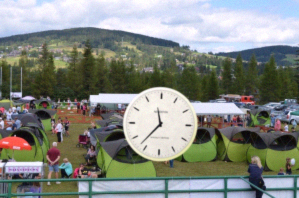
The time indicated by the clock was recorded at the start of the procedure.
11:37
